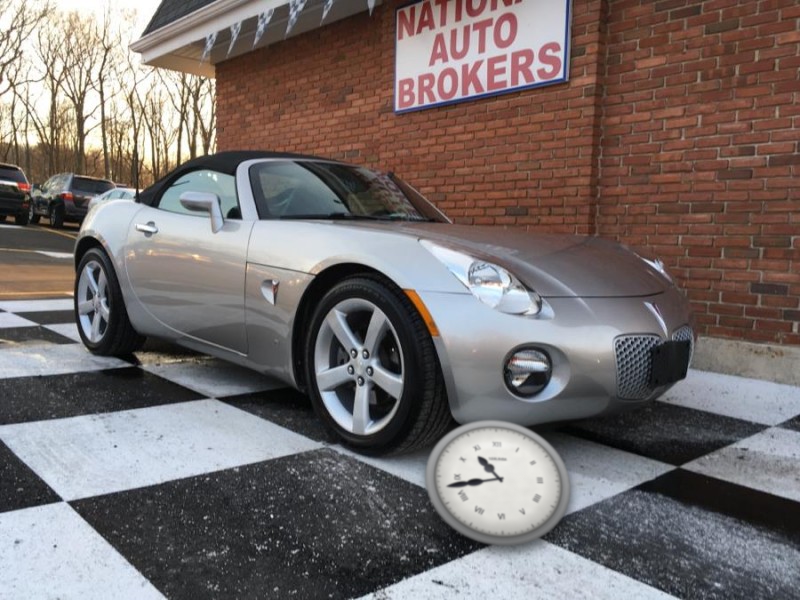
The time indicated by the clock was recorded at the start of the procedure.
10:43
